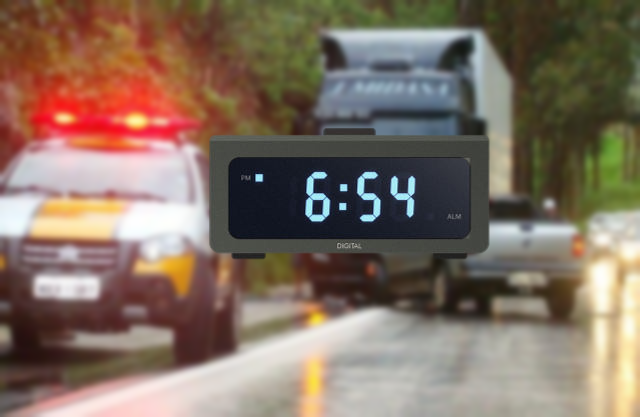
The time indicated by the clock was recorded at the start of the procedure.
6:54
